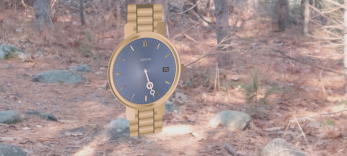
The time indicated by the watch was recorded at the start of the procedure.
5:27
